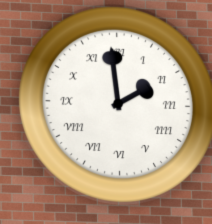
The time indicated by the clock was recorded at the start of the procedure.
1:59
